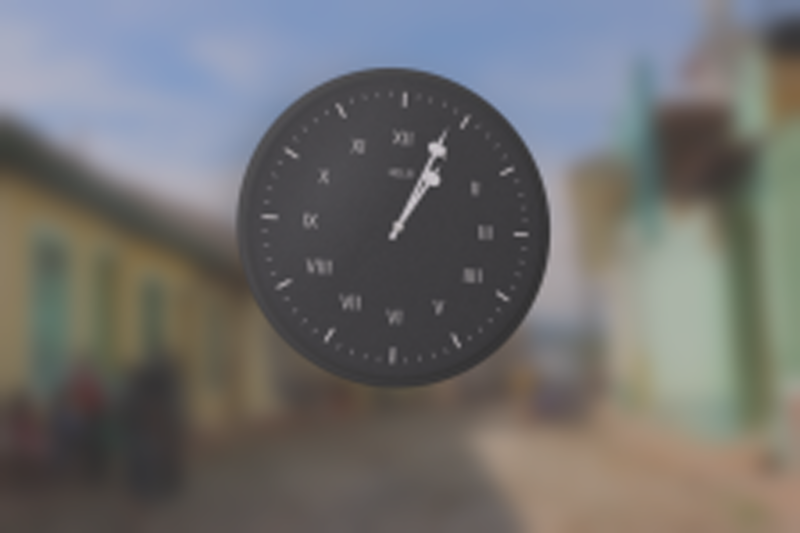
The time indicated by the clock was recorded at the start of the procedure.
1:04
